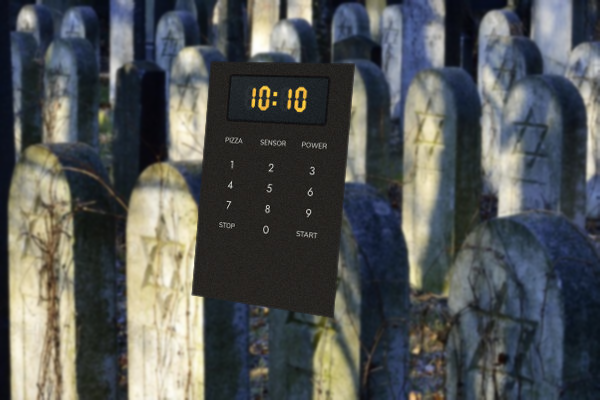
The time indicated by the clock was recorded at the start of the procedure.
10:10
